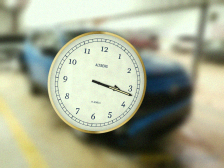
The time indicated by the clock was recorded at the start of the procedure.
3:17
